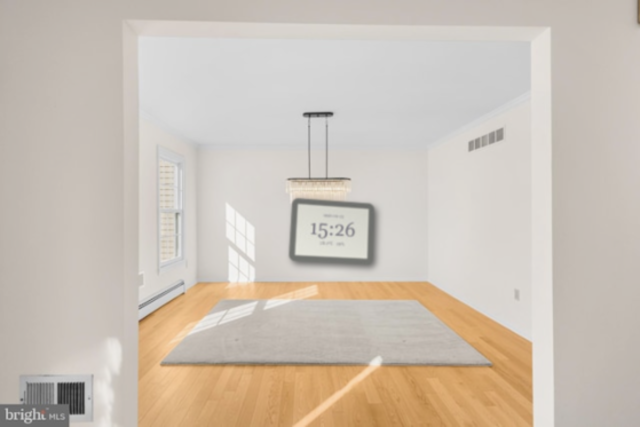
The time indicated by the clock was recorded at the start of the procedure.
15:26
